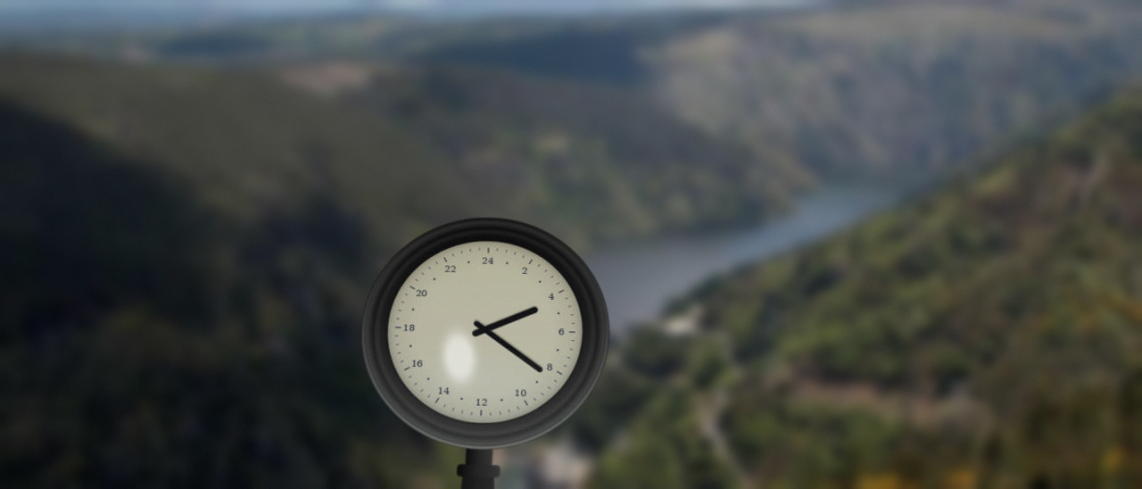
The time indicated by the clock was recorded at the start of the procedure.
4:21
